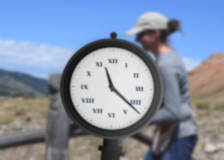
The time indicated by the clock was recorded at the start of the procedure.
11:22
